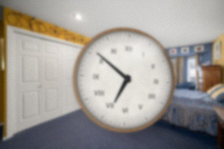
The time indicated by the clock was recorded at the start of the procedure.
6:51
